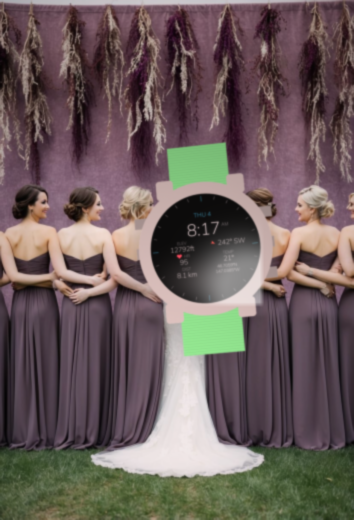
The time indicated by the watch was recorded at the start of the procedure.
8:17
